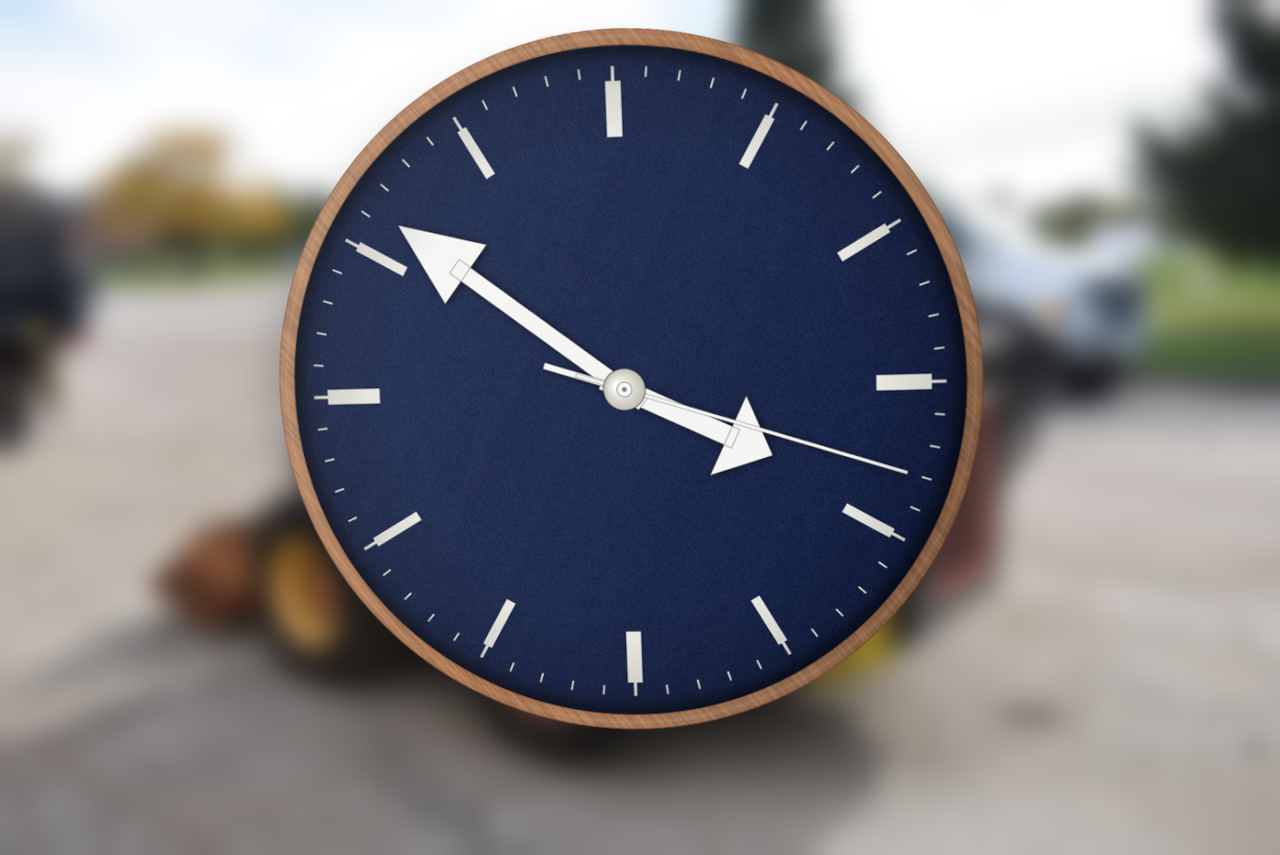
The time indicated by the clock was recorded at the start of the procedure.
3:51:18
